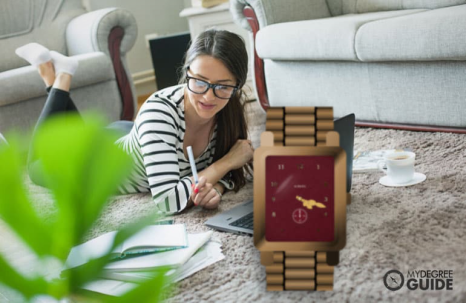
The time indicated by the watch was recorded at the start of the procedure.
4:18
